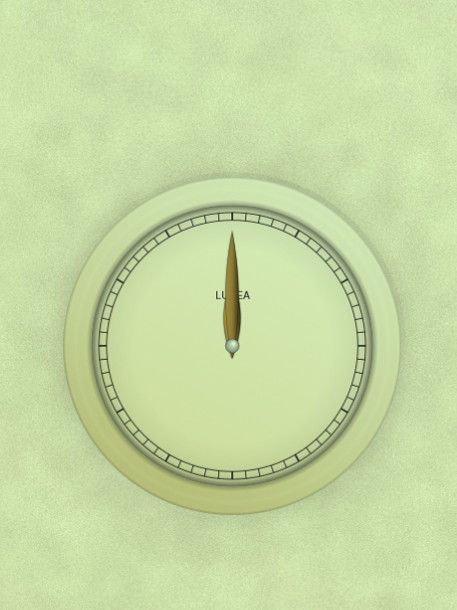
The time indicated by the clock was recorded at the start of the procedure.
12:00
